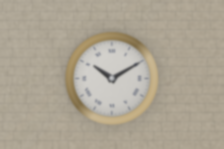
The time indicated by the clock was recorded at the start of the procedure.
10:10
